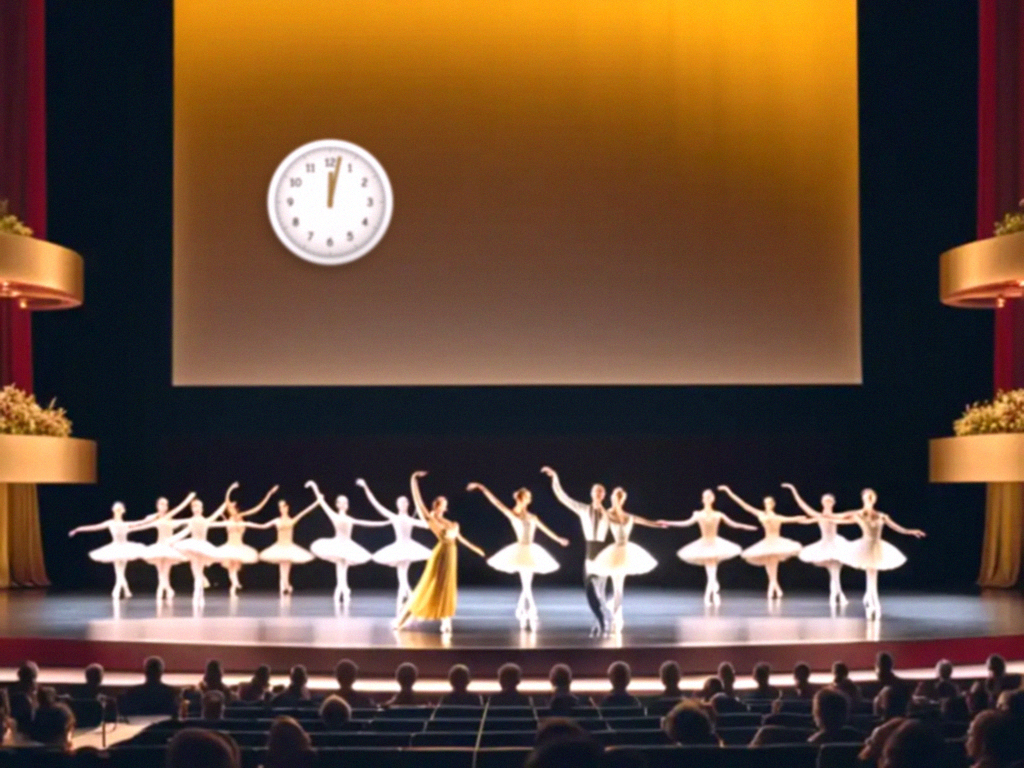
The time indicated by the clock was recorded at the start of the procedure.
12:02
